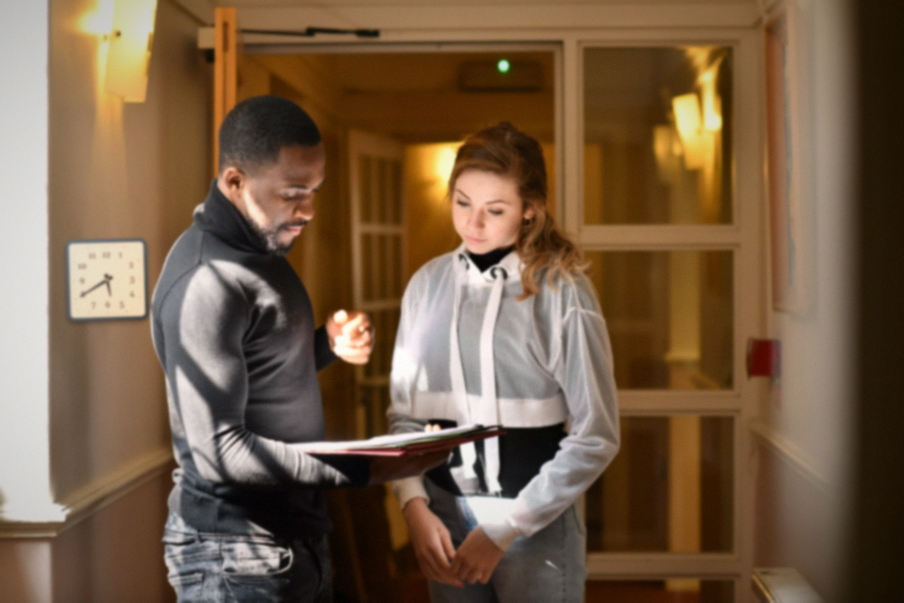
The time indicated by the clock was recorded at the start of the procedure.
5:40
